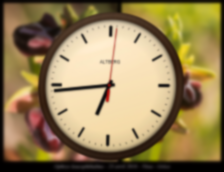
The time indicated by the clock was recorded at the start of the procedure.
6:44:01
